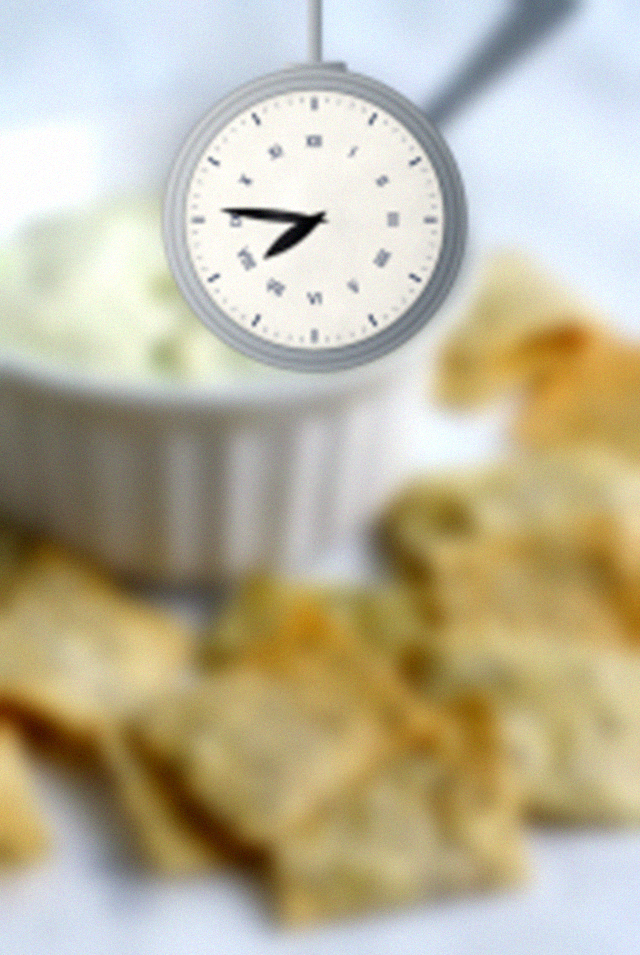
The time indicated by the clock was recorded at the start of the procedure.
7:46
